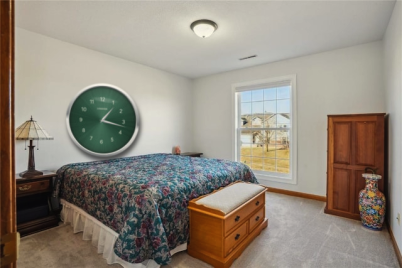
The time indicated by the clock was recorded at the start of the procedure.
1:17
